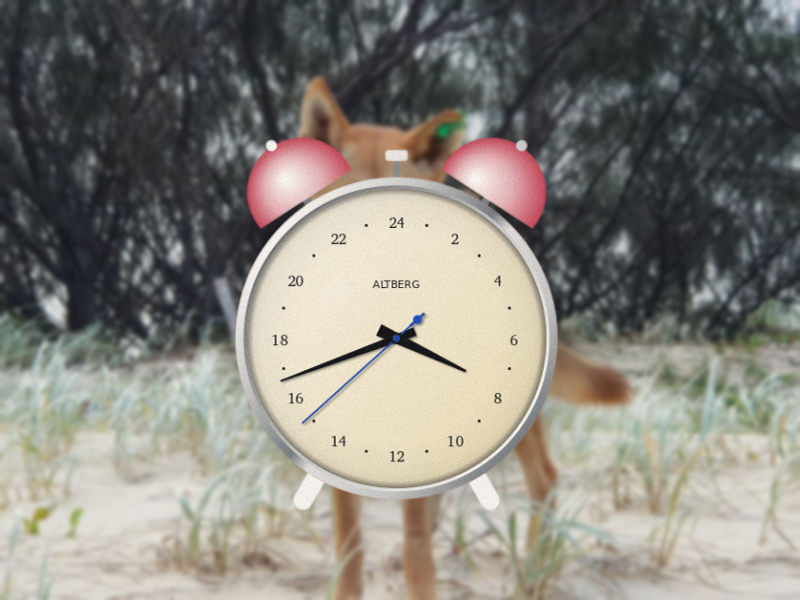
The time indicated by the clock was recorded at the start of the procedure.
7:41:38
